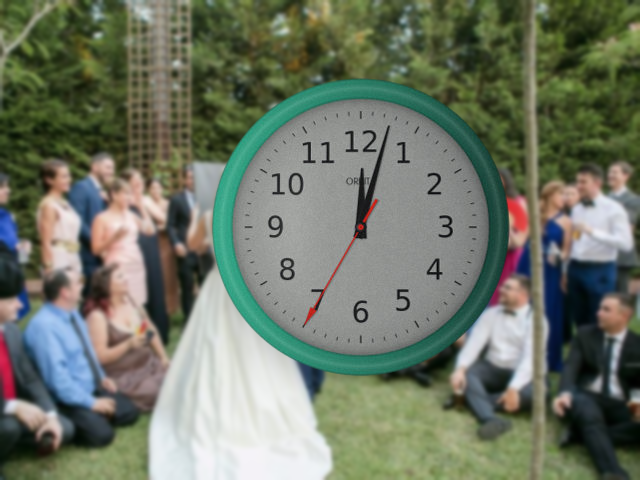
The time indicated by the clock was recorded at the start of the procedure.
12:02:35
